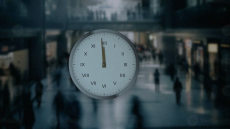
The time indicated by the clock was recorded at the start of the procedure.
11:59
